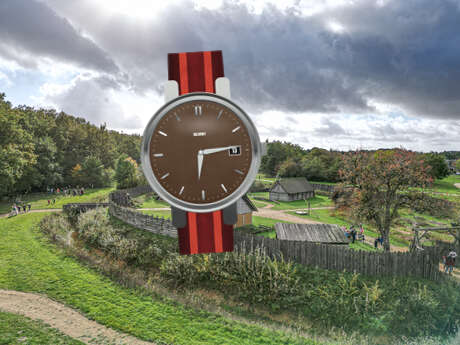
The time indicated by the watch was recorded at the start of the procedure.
6:14
